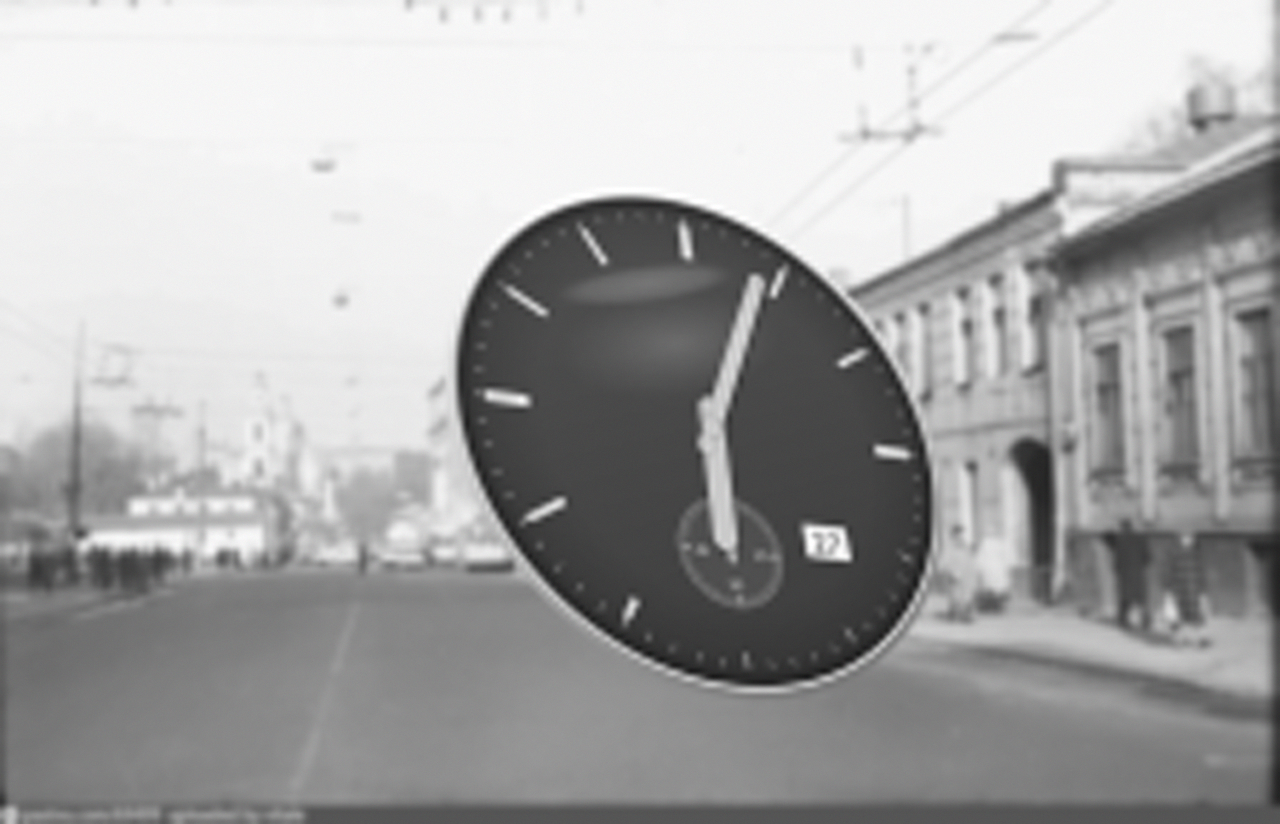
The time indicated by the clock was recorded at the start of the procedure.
6:04
